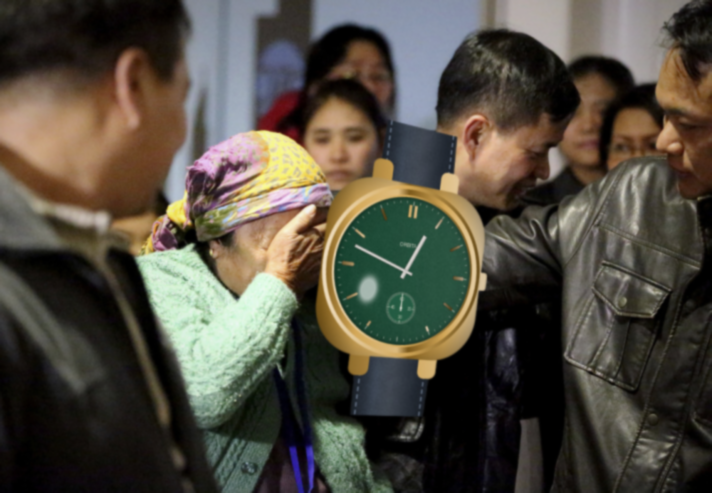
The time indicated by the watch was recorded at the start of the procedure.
12:48
